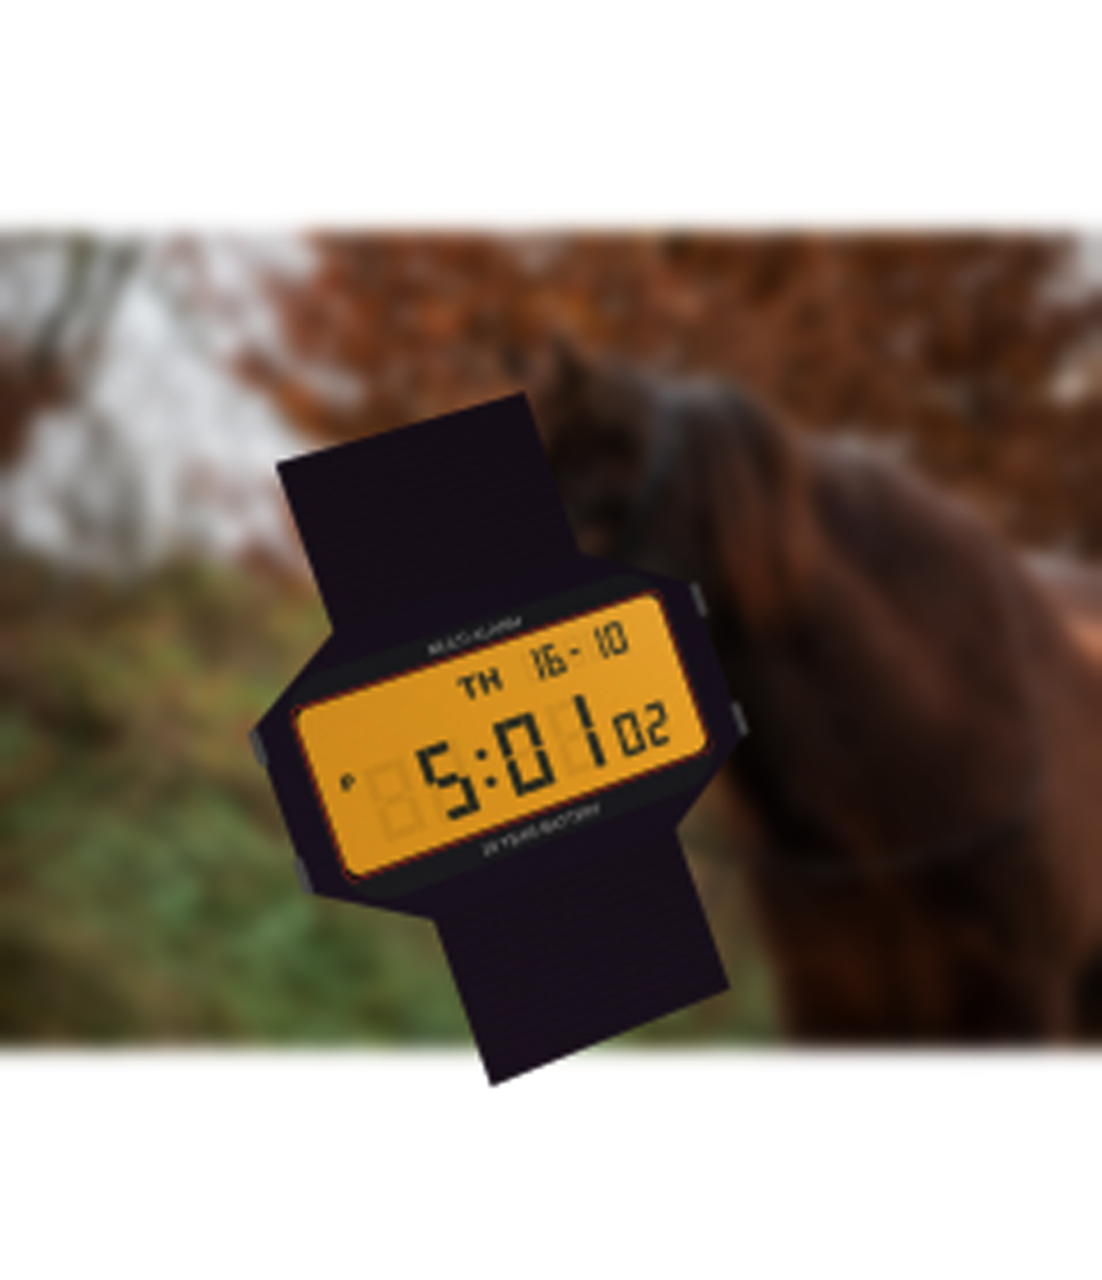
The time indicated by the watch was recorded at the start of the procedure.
5:01:02
